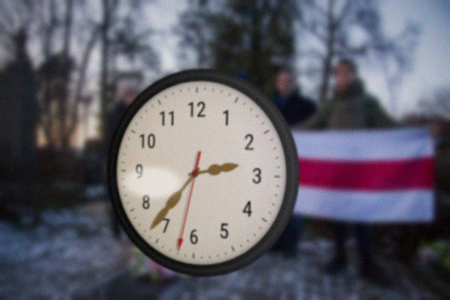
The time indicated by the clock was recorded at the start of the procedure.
2:36:32
